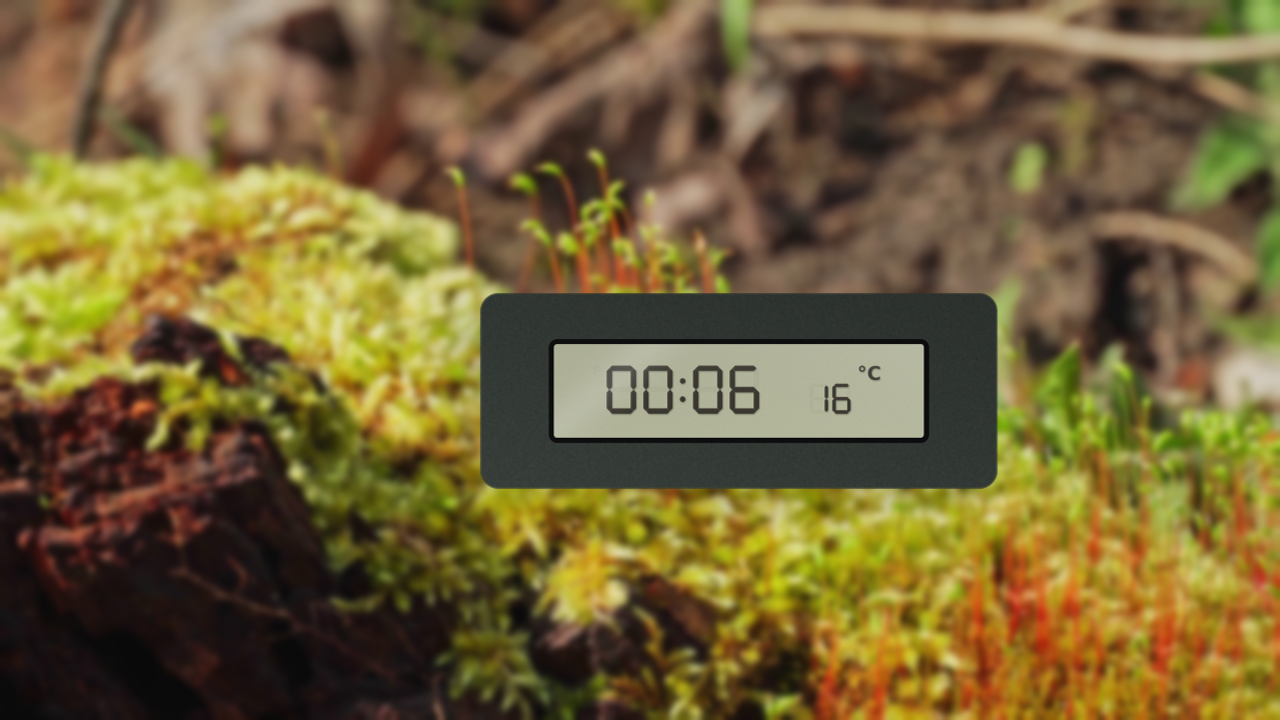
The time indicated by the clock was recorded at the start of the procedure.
0:06
